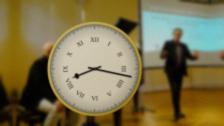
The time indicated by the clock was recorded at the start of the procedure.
8:17
